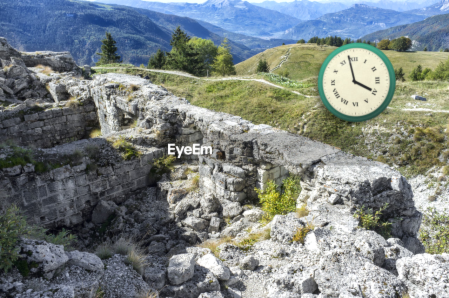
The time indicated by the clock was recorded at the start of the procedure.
3:58
